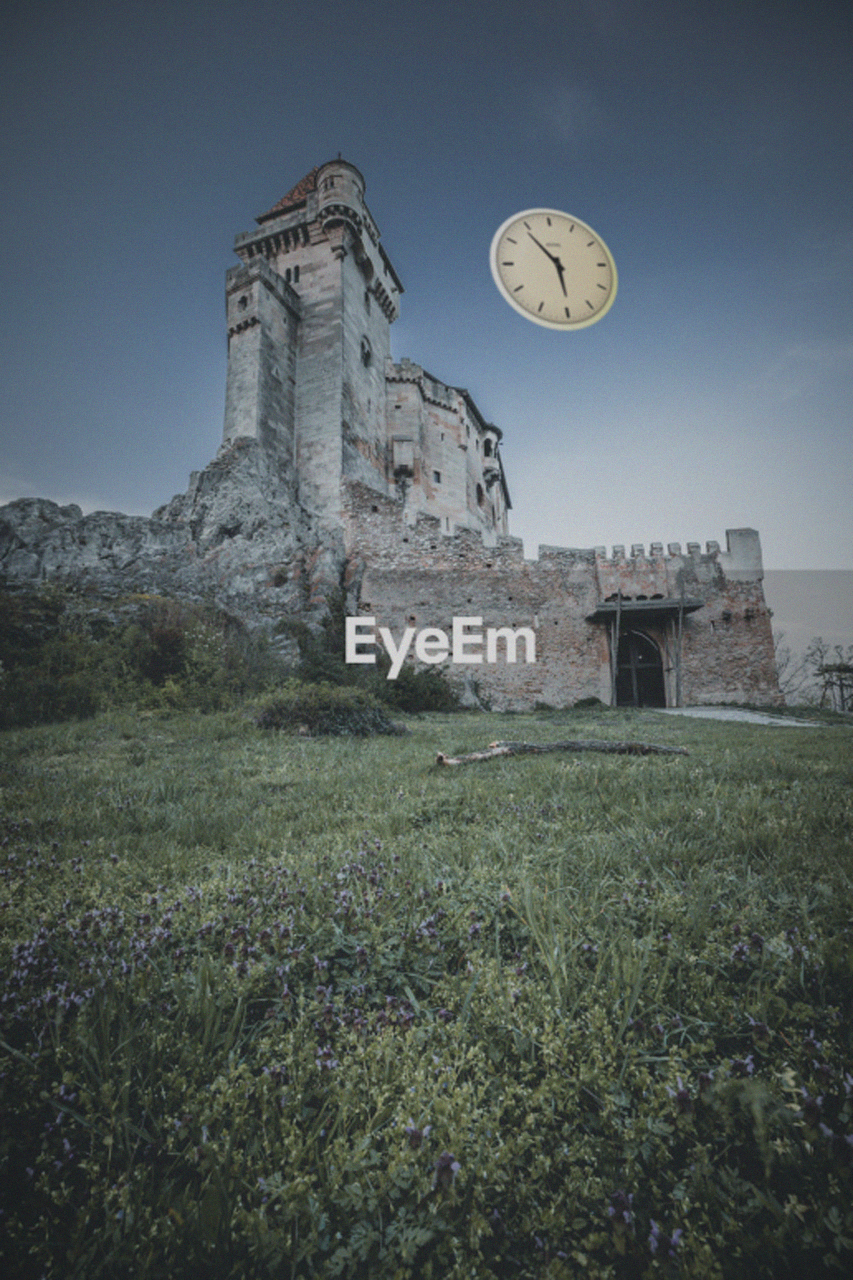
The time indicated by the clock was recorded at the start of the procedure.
5:54
